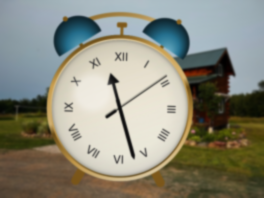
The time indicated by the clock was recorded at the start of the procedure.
11:27:09
